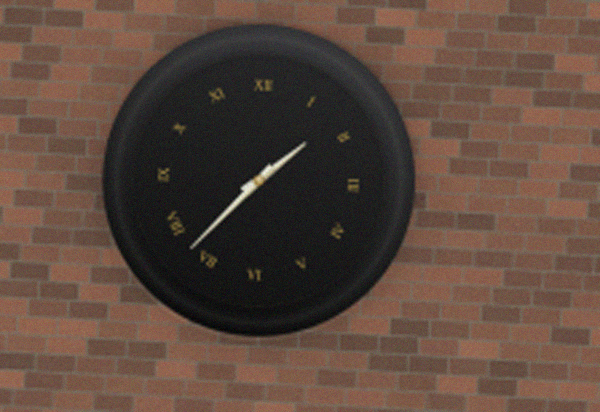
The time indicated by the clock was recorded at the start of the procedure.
1:37
